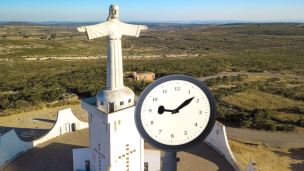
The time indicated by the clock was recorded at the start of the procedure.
9:08
